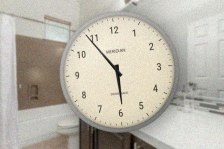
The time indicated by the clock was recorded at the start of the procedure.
5:54
